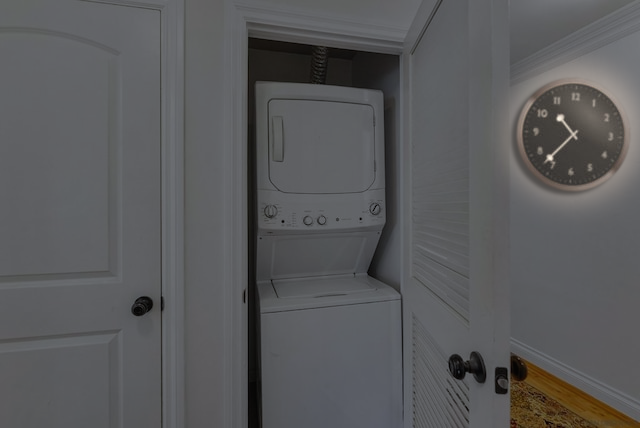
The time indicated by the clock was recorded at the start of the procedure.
10:37
